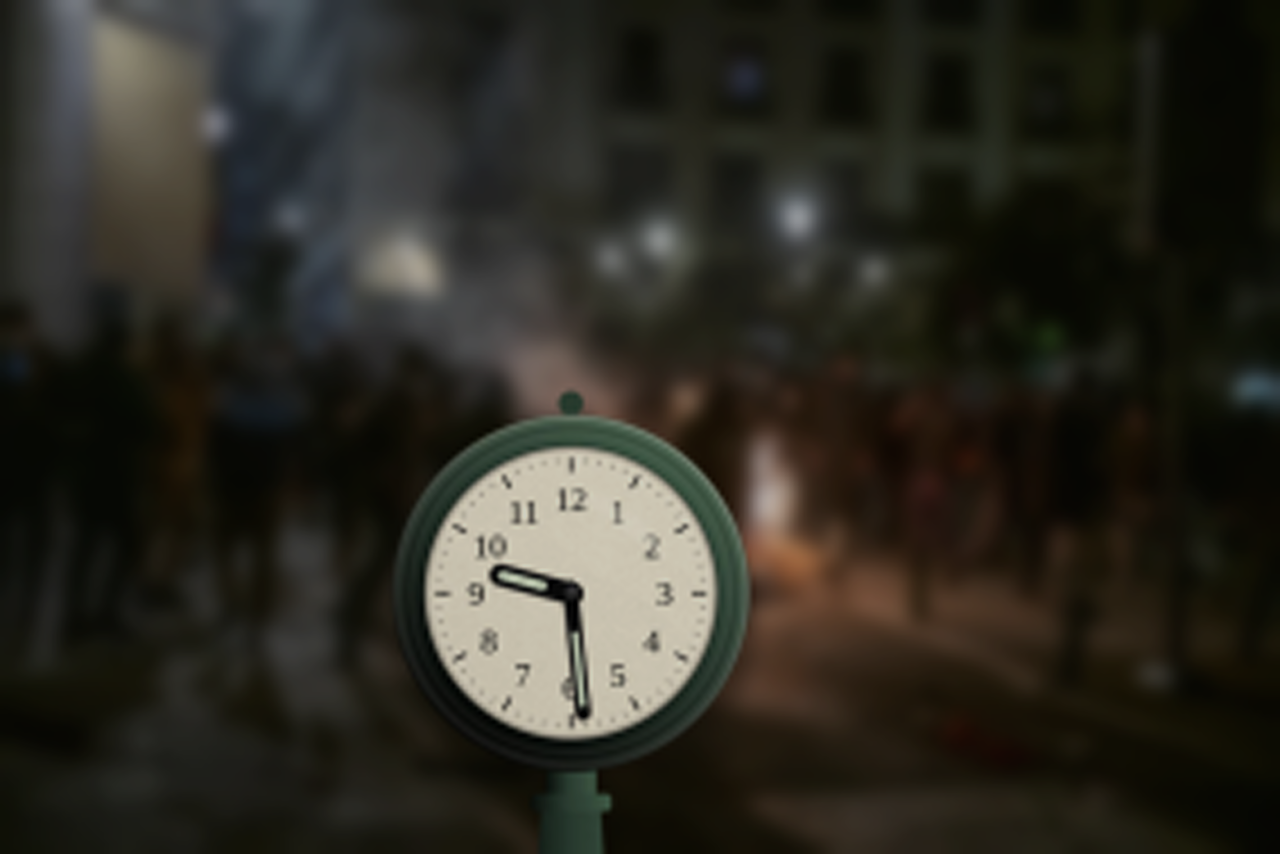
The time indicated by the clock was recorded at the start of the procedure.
9:29
